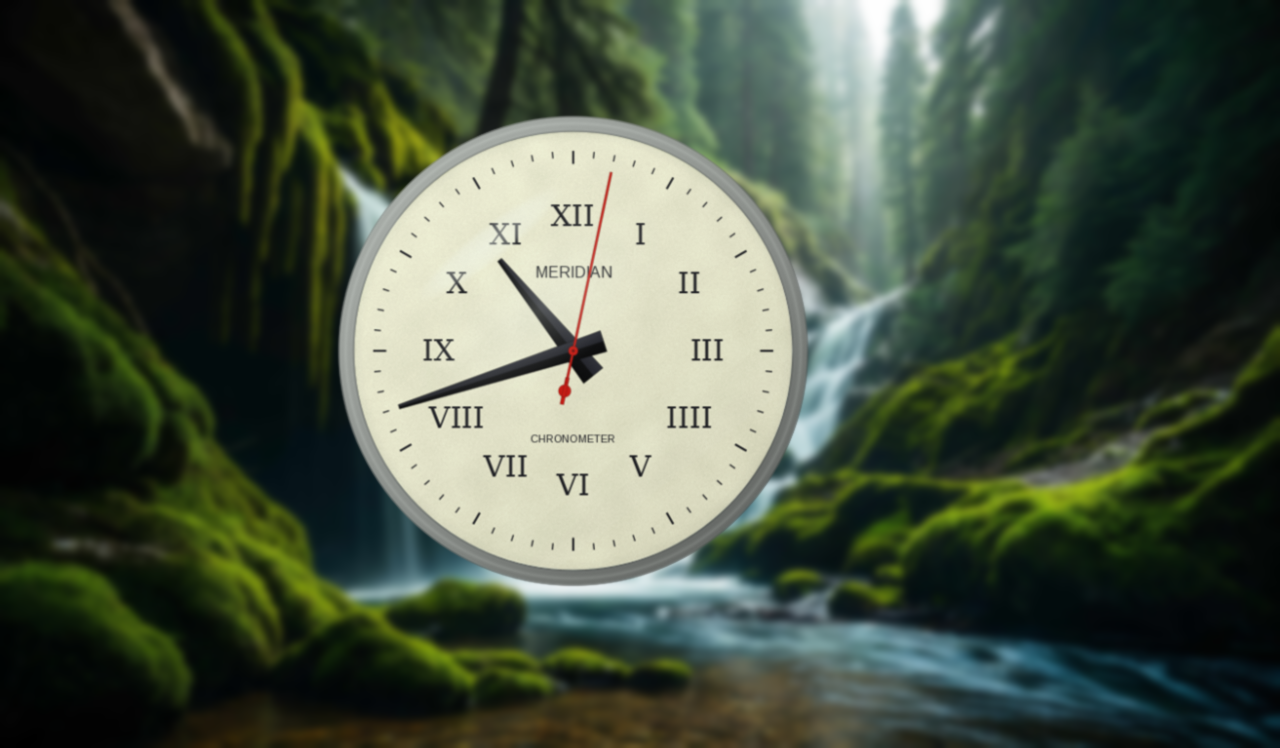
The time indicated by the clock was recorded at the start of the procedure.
10:42:02
